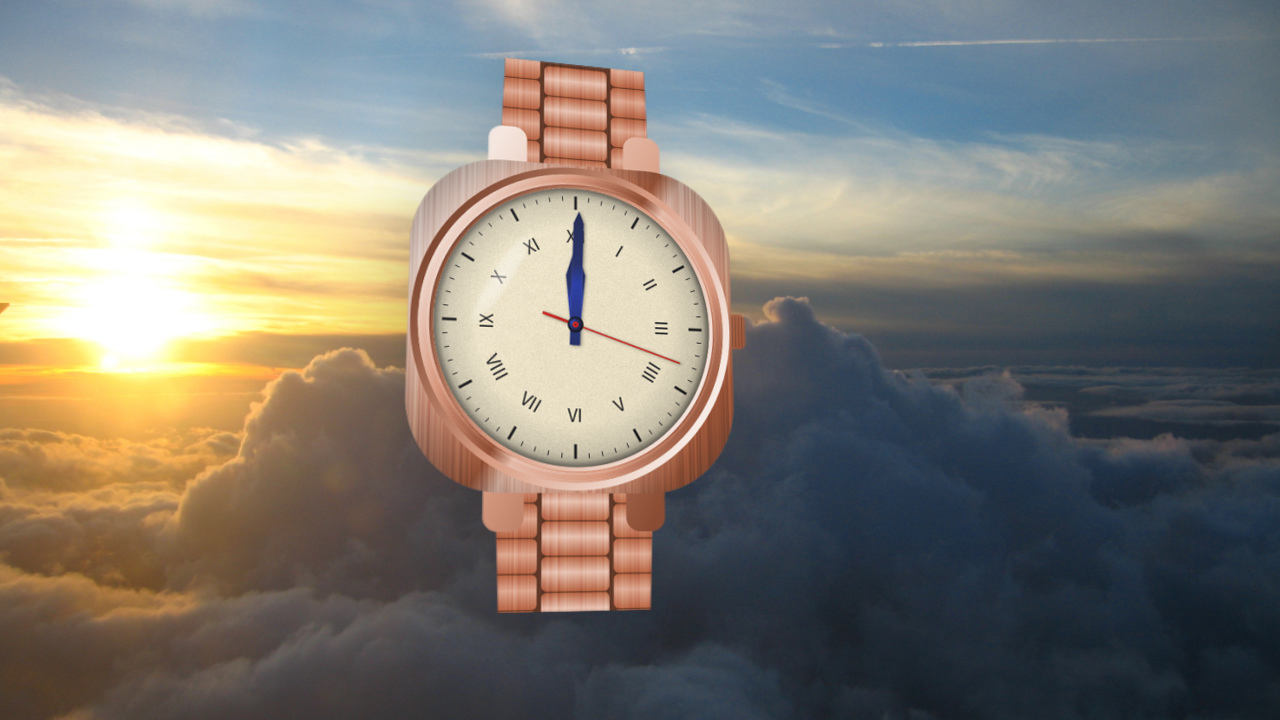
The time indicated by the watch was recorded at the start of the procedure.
12:00:18
